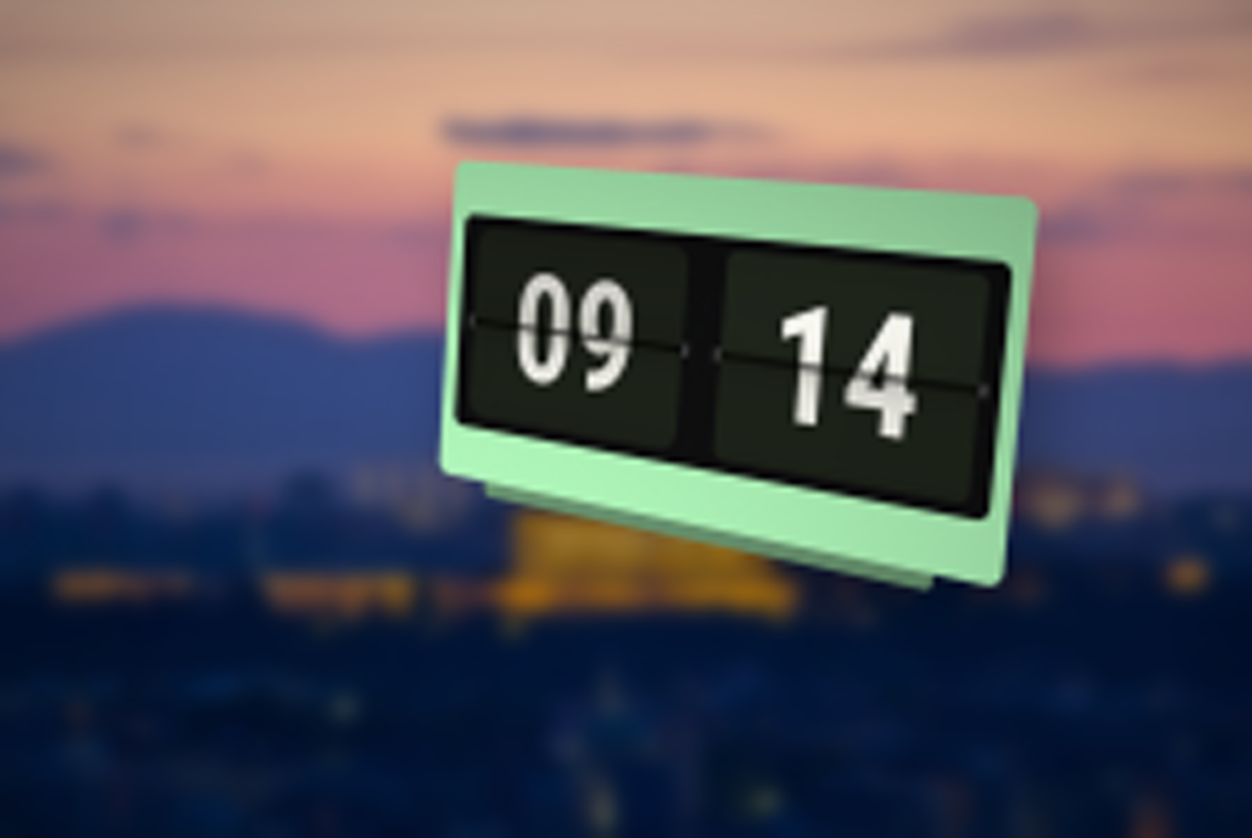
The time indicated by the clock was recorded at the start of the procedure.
9:14
